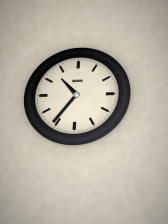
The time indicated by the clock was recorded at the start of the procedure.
10:36
